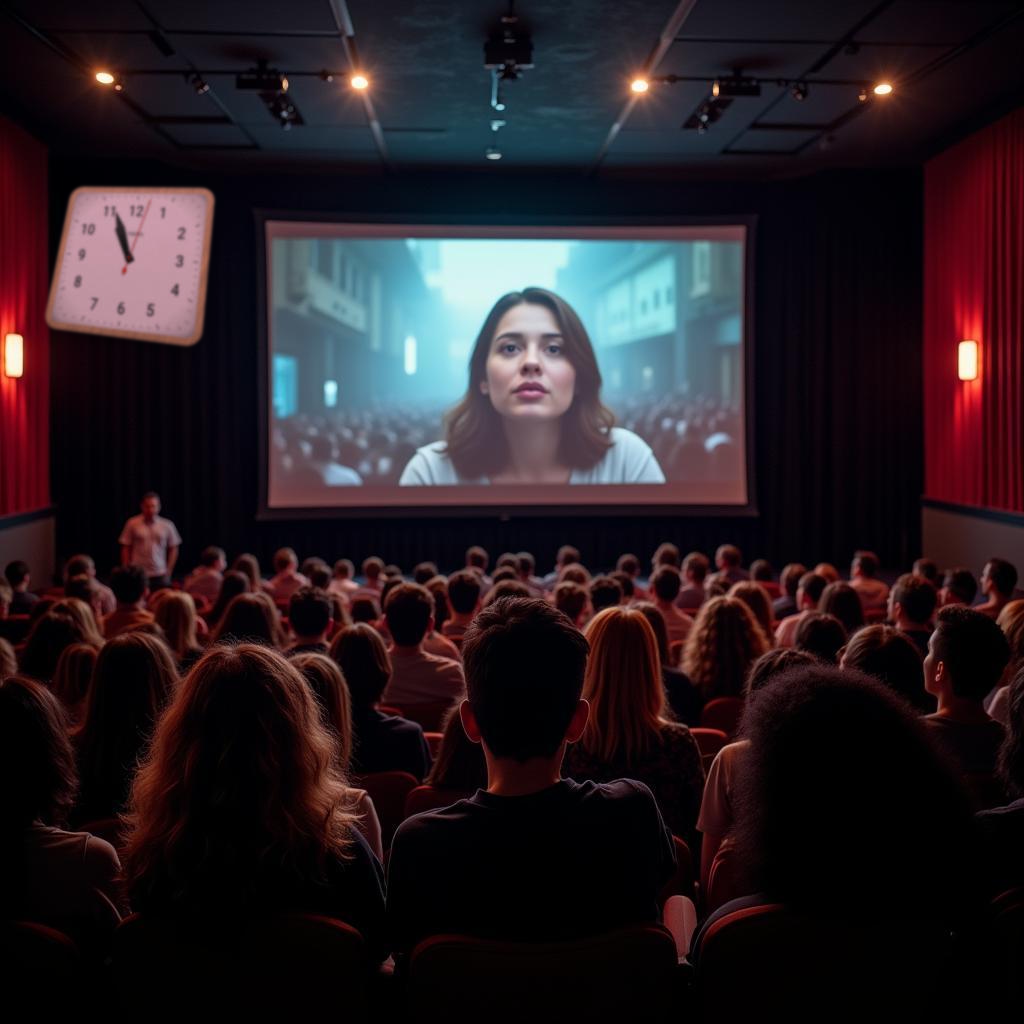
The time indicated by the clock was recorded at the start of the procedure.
10:56:02
